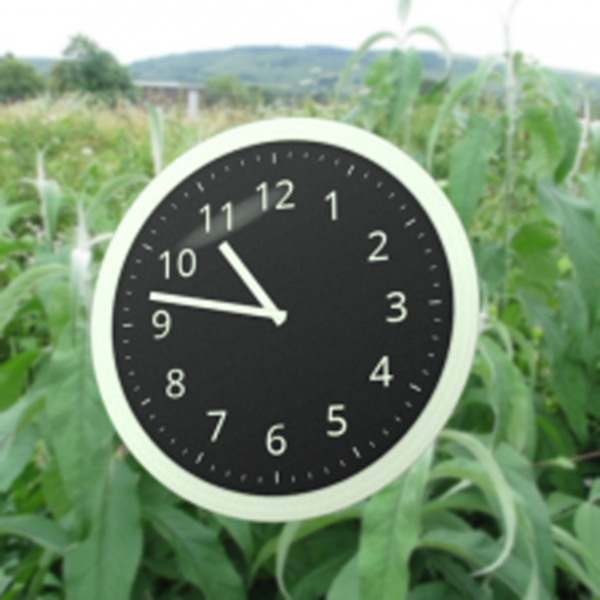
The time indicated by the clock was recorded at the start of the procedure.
10:47
